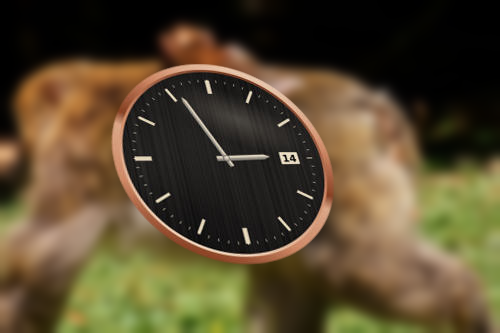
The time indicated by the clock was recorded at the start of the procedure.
2:56
